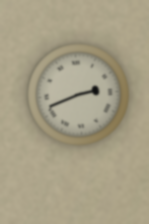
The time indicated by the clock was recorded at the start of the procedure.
2:42
